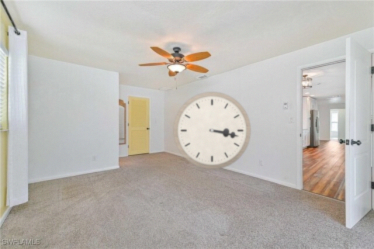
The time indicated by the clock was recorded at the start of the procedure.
3:17
